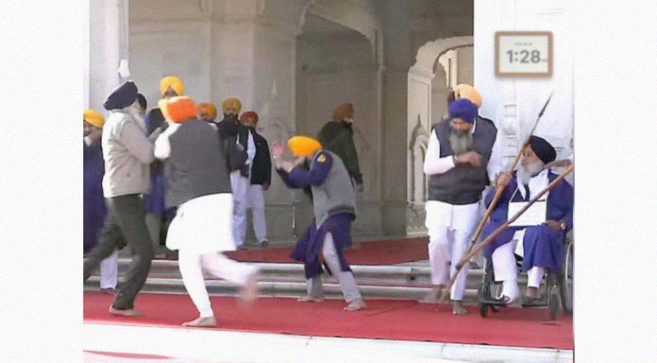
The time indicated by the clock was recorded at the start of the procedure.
1:28
